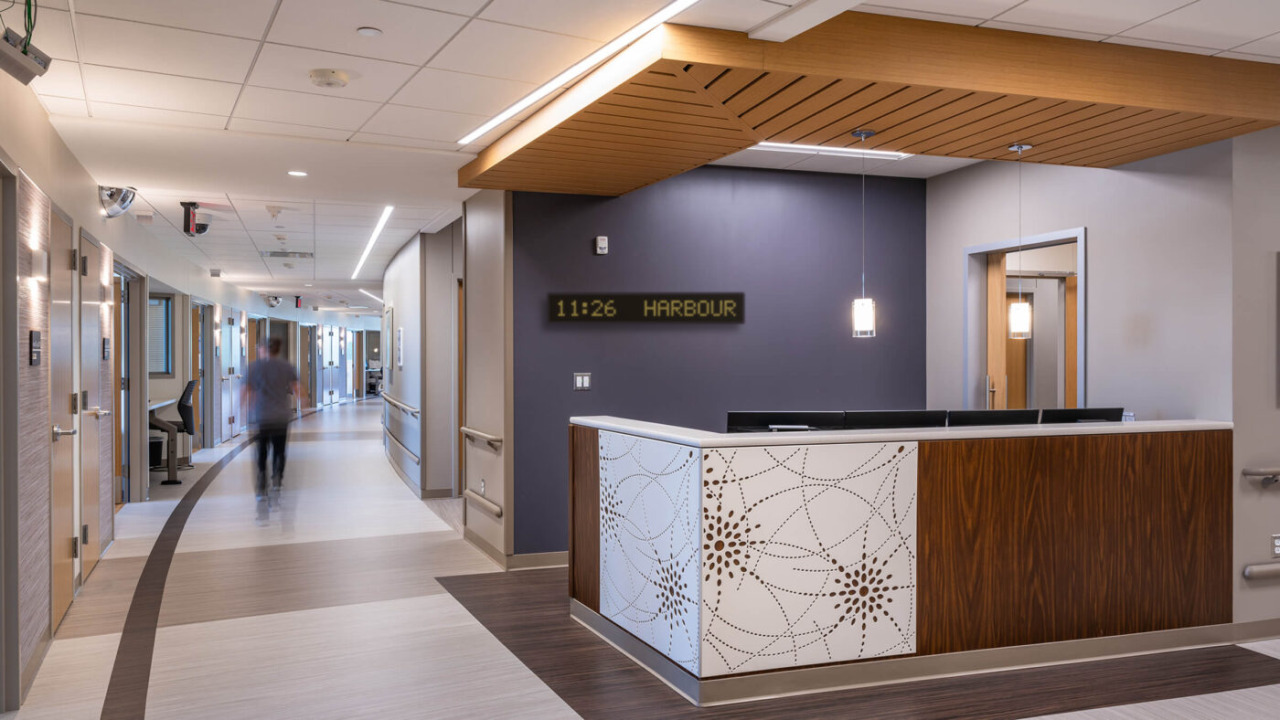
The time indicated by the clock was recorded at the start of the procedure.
11:26
